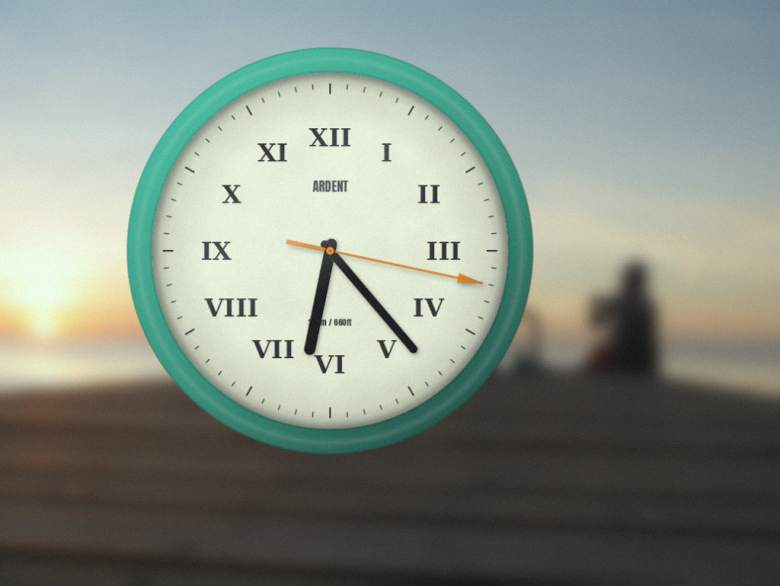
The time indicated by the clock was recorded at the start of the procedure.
6:23:17
